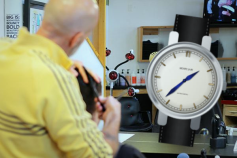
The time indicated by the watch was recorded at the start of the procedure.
1:37
